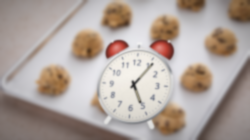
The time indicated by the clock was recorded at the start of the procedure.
5:06
